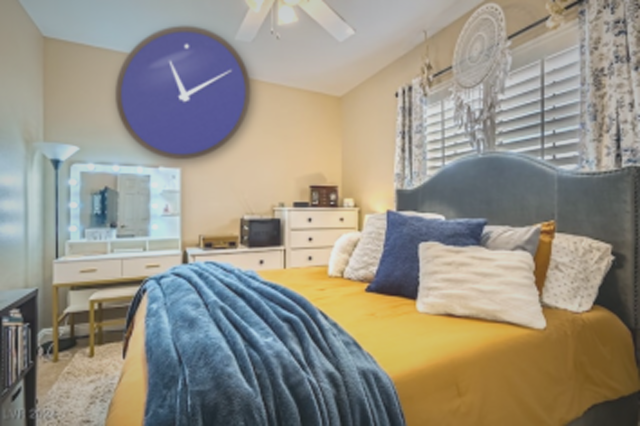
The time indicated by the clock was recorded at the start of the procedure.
11:10
